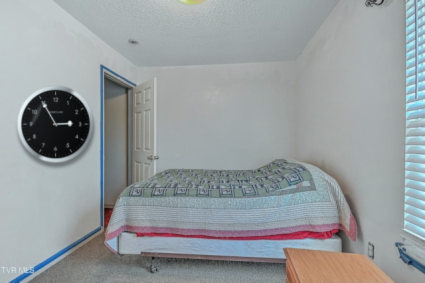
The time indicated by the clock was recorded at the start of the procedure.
2:55
